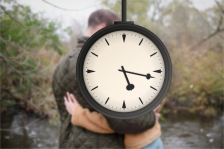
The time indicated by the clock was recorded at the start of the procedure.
5:17
